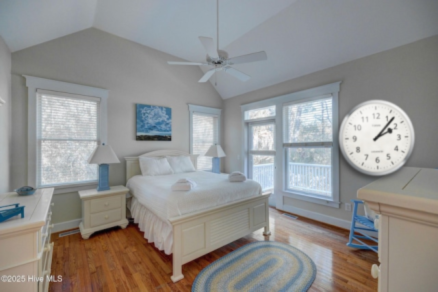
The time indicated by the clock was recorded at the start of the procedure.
2:07
